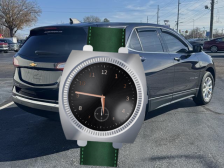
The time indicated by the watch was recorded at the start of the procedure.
5:46
